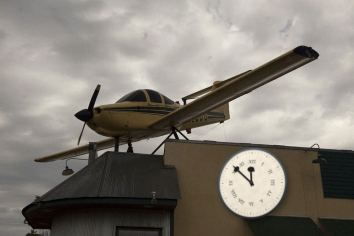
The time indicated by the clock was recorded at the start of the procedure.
11:52
